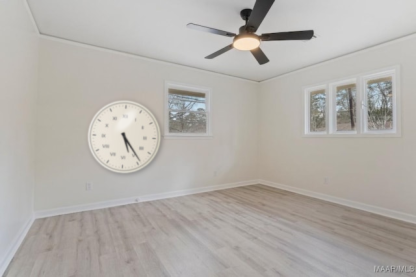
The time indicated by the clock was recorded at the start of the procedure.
5:24
